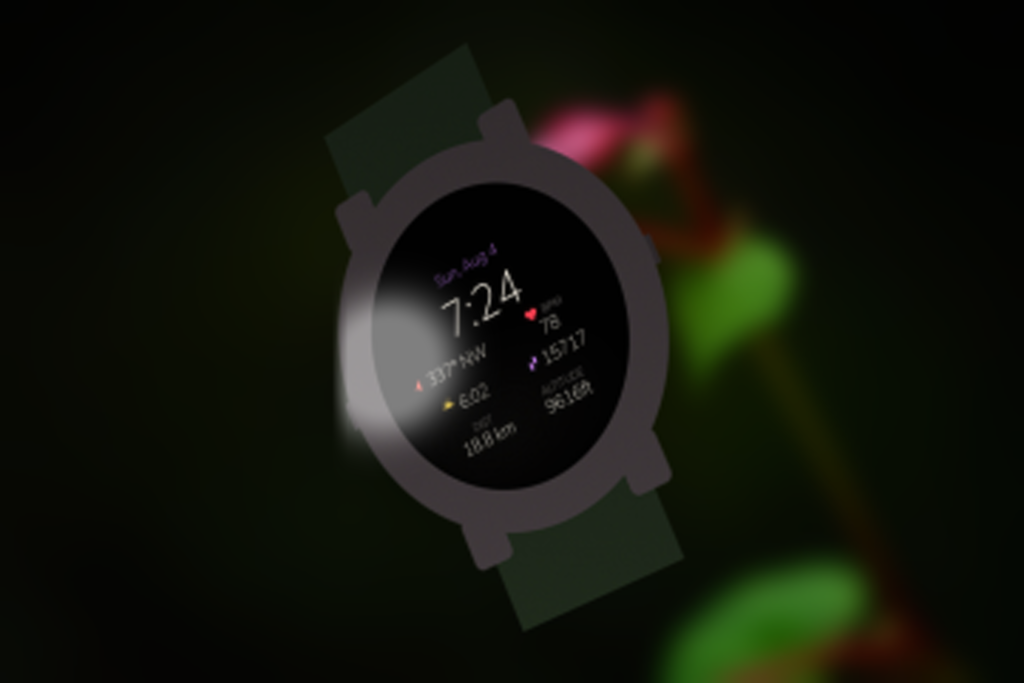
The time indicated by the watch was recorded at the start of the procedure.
7:24
